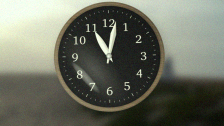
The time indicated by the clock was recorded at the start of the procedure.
11:02
